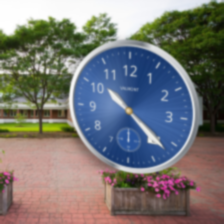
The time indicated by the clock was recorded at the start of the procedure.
10:22
